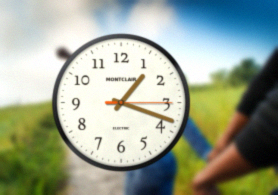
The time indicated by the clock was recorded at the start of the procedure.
1:18:15
